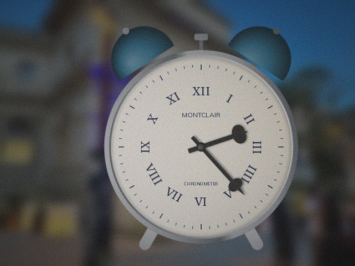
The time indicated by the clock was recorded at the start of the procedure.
2:23
